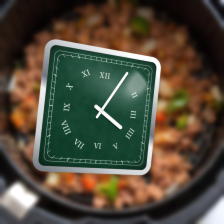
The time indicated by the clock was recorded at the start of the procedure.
4:05
